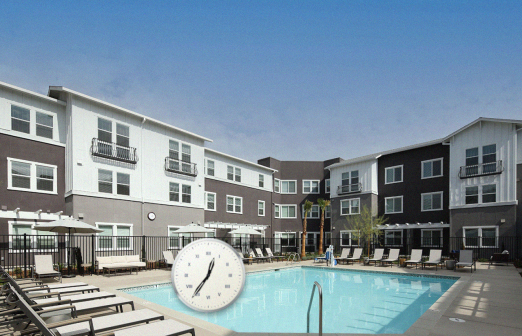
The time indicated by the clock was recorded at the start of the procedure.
12:36
